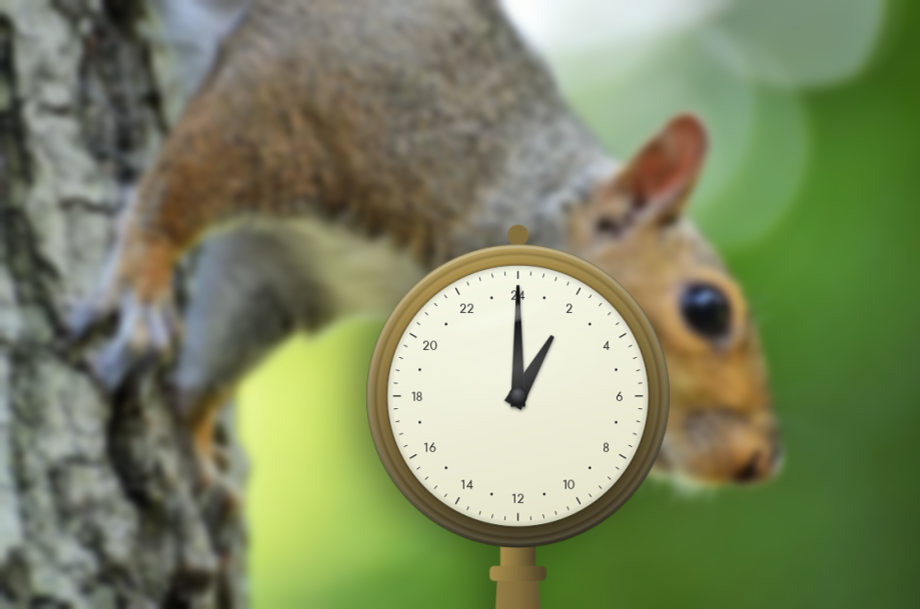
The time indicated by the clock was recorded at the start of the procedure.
2:00
